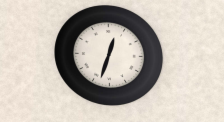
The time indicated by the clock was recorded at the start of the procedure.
12:33
